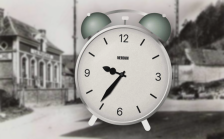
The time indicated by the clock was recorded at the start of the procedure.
9:36
